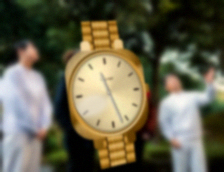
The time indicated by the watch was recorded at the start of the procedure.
11:27
